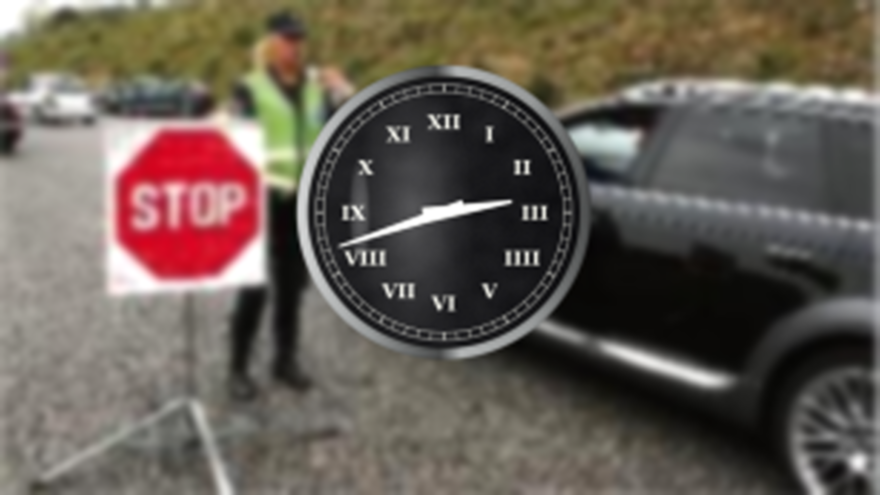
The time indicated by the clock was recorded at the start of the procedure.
2:42
